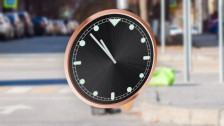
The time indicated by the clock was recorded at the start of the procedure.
10:53
